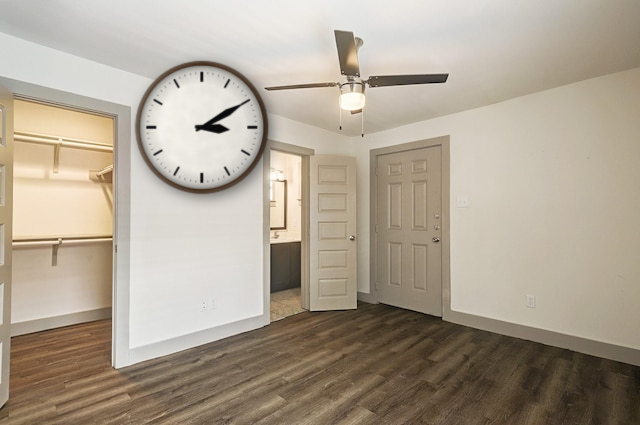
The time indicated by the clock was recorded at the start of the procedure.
3:10
